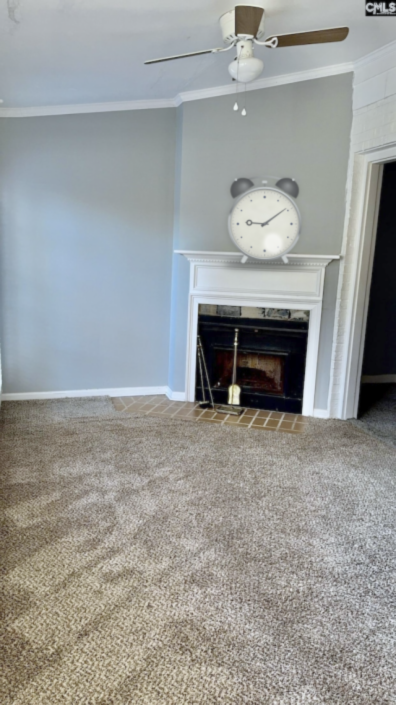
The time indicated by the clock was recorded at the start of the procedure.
9:09
